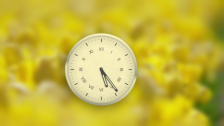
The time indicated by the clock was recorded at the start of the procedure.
5:24
